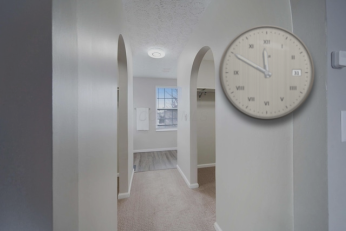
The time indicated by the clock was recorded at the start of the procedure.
11:50
